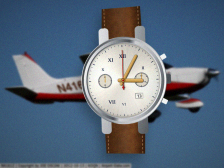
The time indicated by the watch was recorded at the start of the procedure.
3:05
